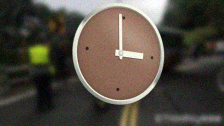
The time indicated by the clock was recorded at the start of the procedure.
2:59
